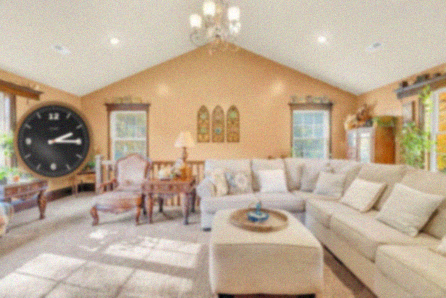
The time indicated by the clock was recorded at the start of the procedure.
2:15
